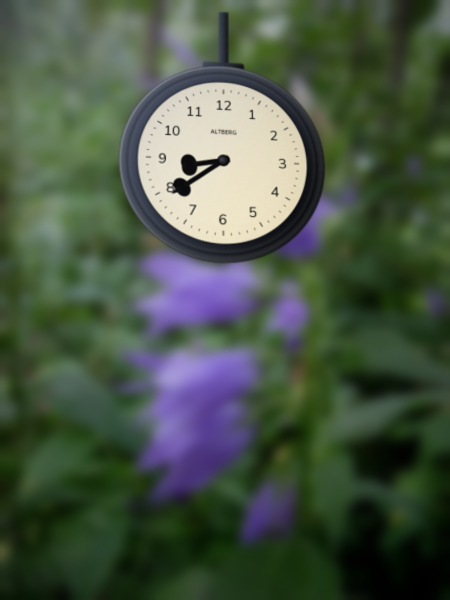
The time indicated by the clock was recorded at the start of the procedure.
8:39
